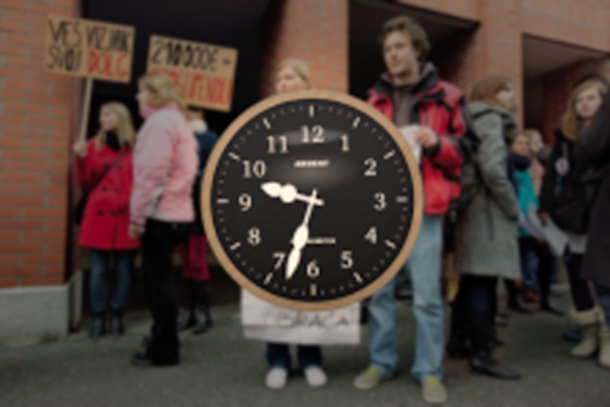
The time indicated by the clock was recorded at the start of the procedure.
9:33
